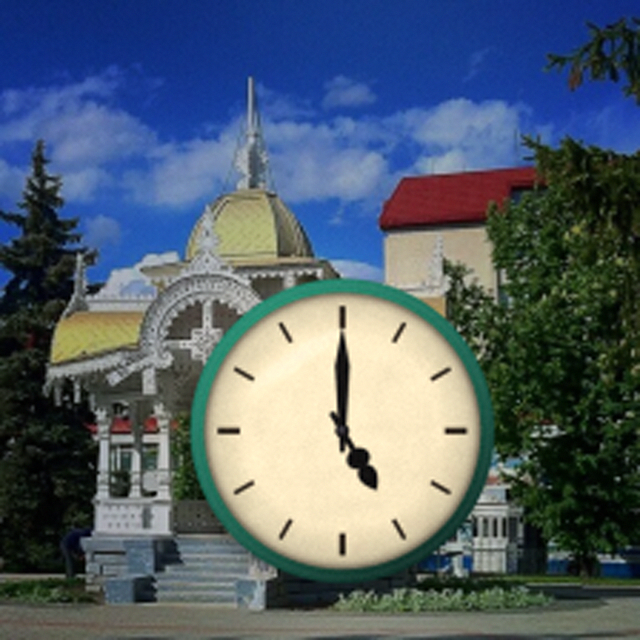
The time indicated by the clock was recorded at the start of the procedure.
5:00
